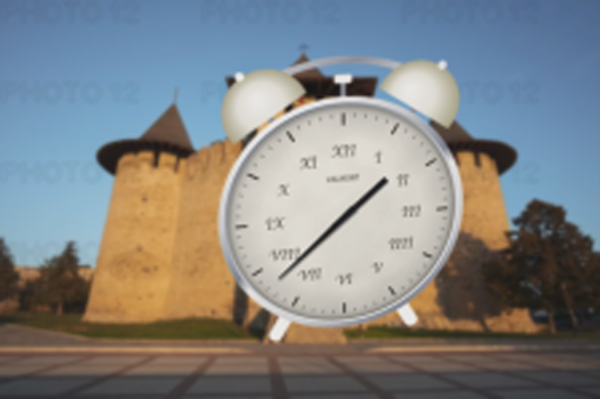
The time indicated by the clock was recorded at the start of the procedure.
1:38
